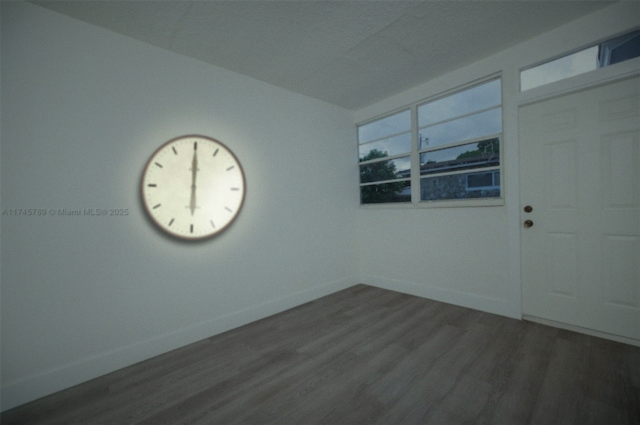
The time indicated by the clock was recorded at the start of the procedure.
6:00
